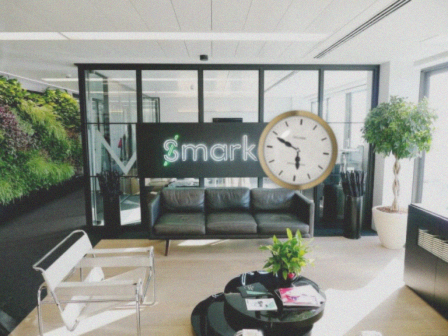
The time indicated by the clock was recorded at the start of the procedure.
5:49
